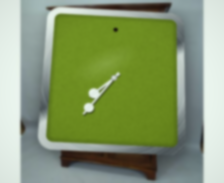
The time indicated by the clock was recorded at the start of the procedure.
7:36
